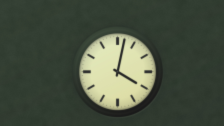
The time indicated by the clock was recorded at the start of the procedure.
4:02
